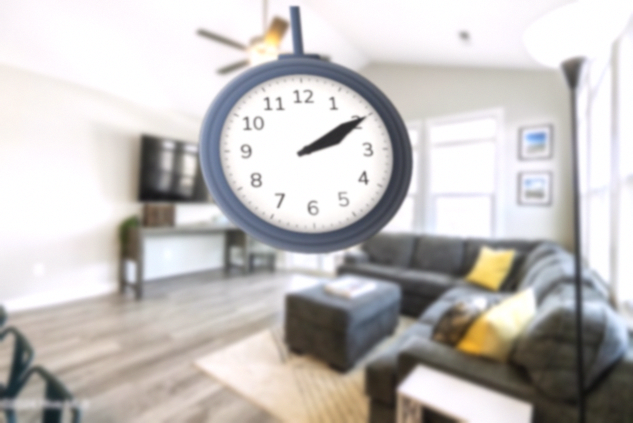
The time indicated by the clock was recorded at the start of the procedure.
2:10
